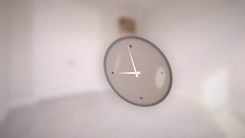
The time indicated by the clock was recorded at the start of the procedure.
8:59
